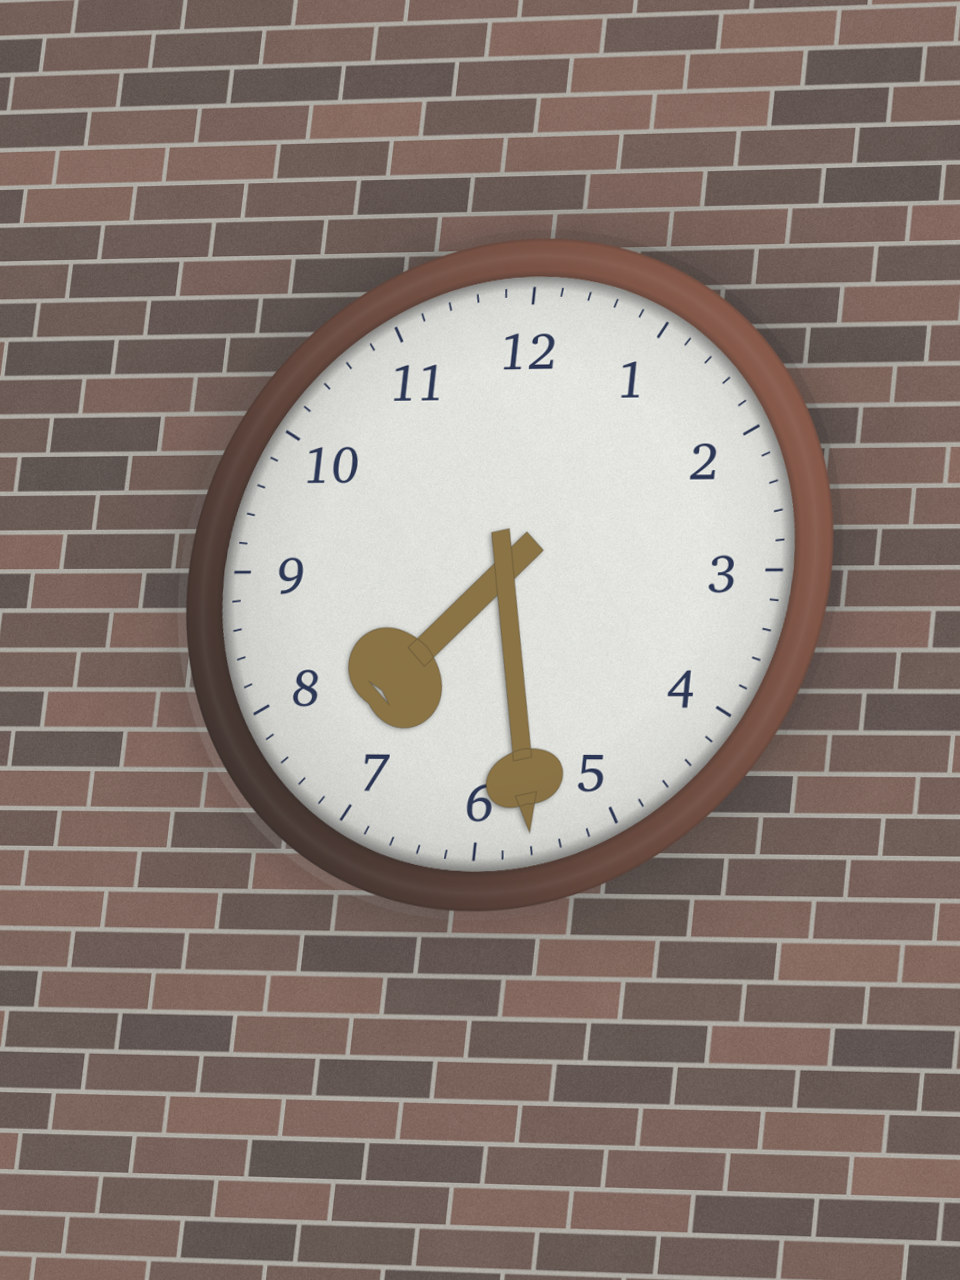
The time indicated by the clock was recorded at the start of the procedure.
7:28
